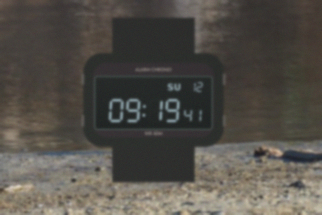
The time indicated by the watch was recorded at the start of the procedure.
9:19:41
